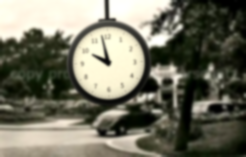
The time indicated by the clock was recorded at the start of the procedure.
9:58
